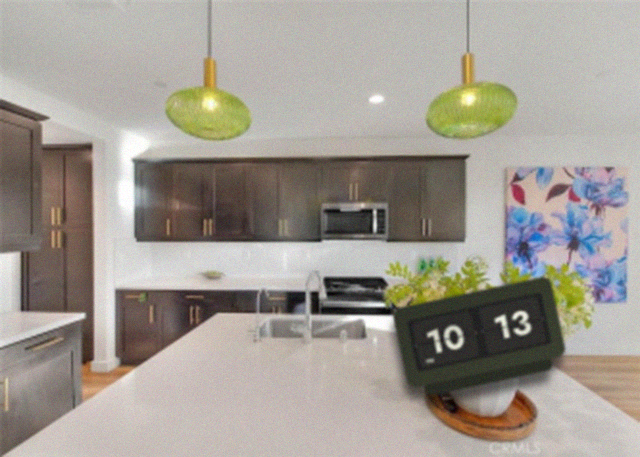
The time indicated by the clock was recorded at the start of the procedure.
10:13
